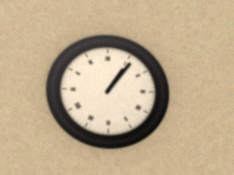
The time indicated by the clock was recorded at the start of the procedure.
1:06
